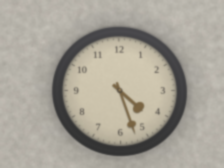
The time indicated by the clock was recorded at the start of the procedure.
4:27
